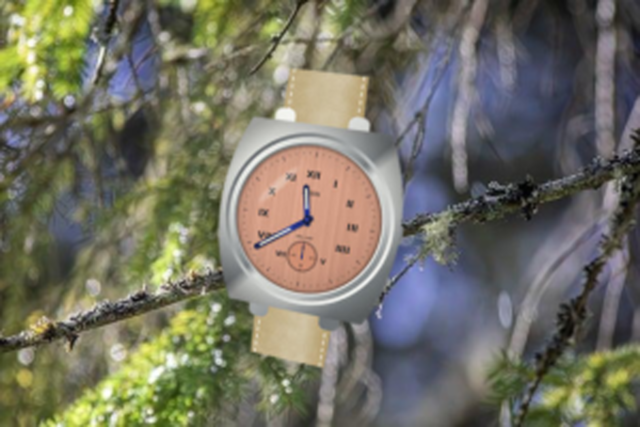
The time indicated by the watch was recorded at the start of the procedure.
11:39
